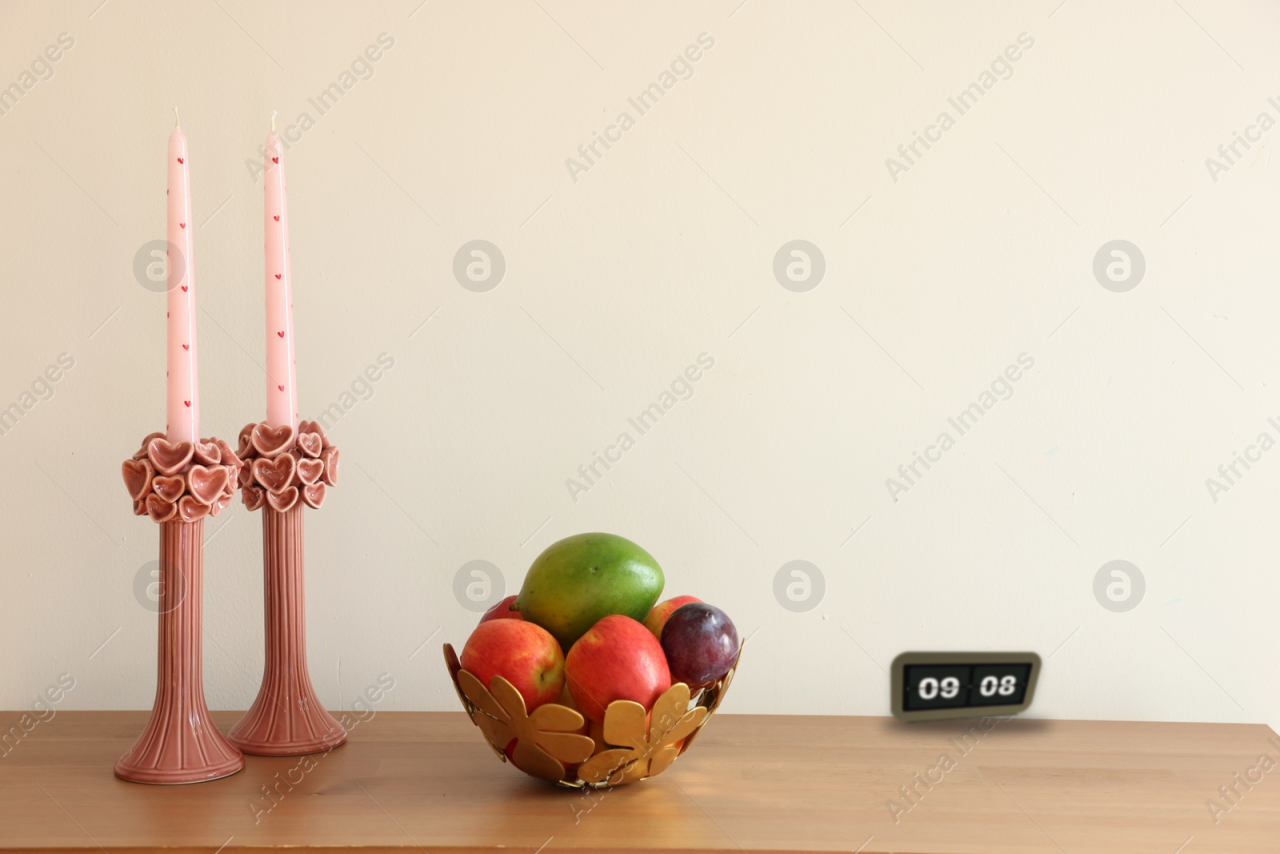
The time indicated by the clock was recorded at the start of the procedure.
9:08
